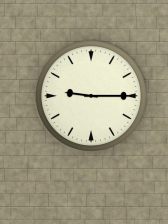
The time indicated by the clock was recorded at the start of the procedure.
9:15
